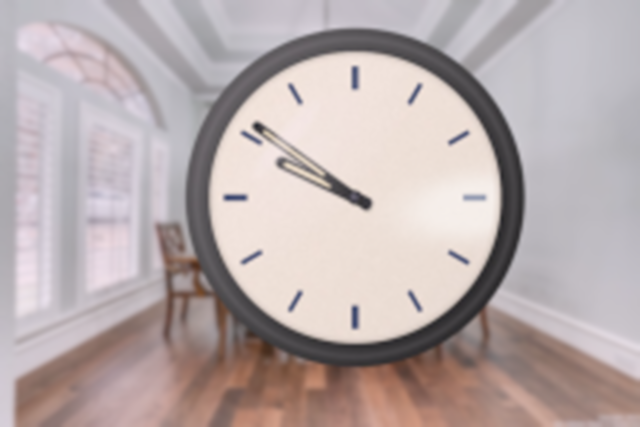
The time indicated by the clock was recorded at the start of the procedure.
9:51
